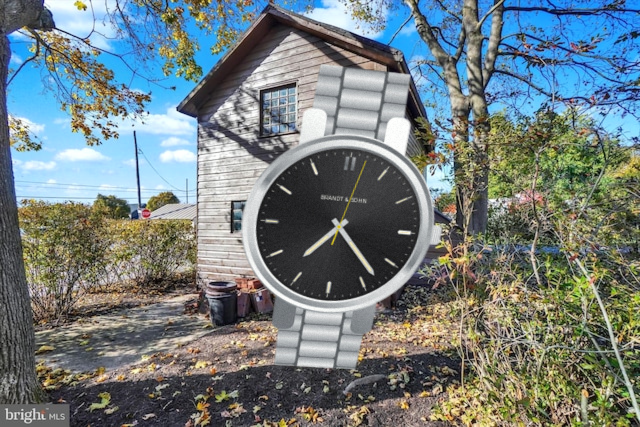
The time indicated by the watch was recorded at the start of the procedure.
7:23:02
